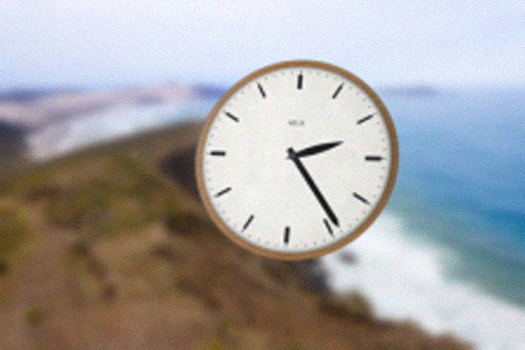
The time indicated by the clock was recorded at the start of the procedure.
2:24
